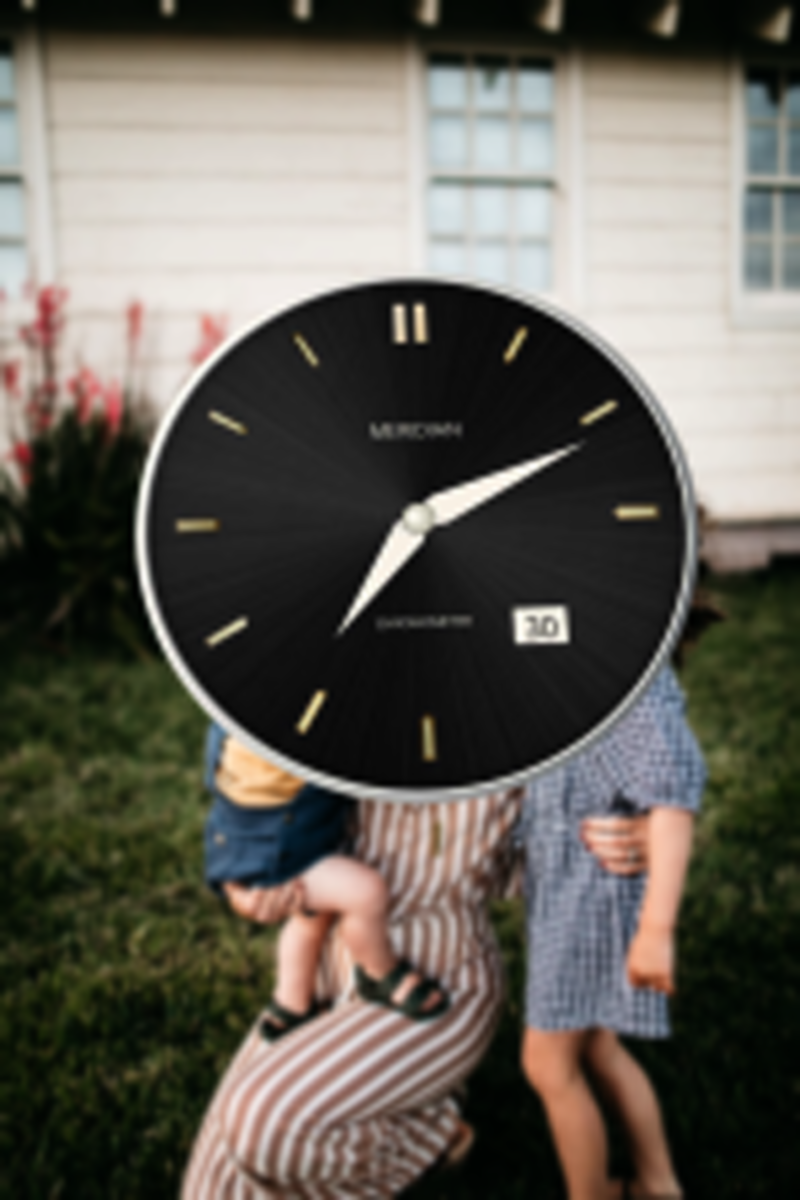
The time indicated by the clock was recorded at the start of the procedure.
7:11
